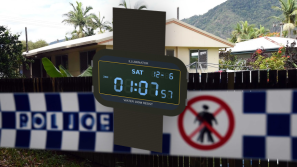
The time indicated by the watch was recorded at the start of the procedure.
1:07:57
